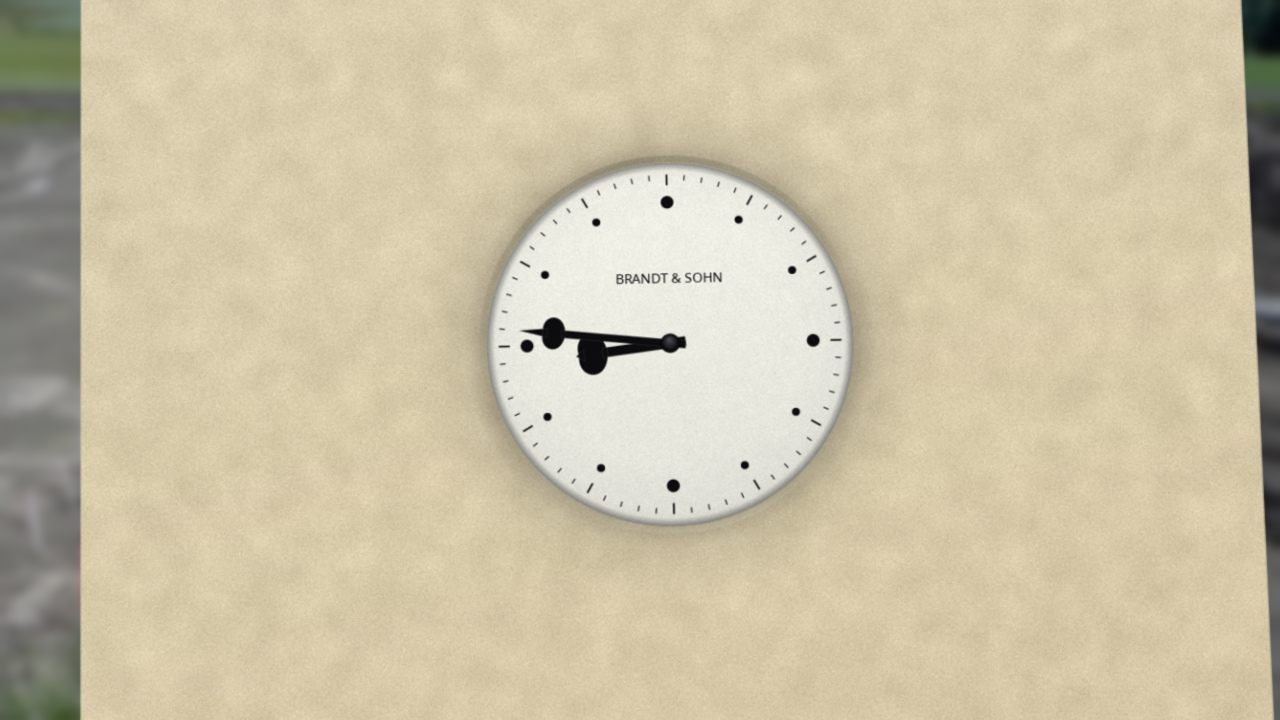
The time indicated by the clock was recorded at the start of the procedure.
8:46
